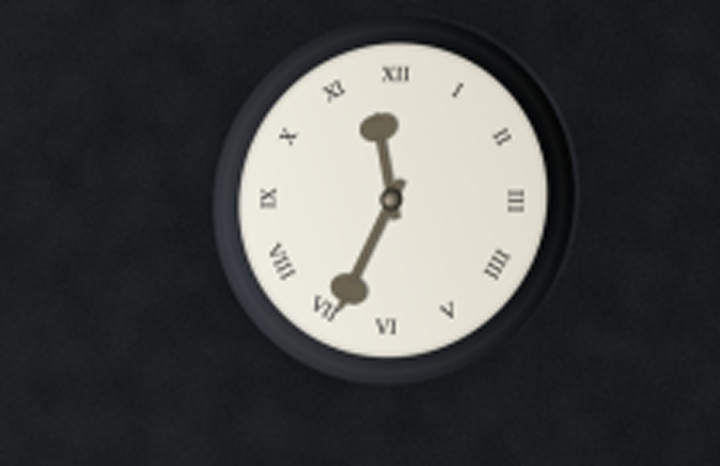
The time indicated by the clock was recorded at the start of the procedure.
11:34
